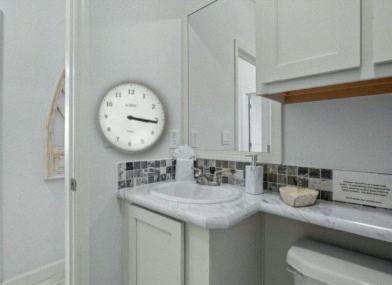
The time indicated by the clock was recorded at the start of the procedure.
3:16
